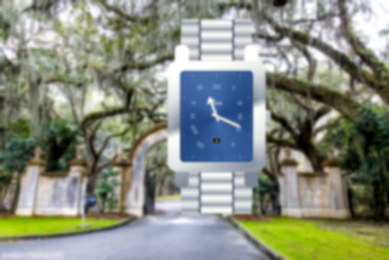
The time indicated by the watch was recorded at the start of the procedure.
11:19
